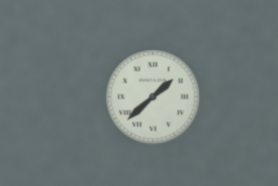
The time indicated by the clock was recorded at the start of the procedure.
1:38
